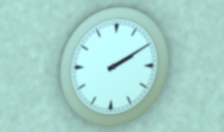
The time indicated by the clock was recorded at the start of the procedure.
2:10
